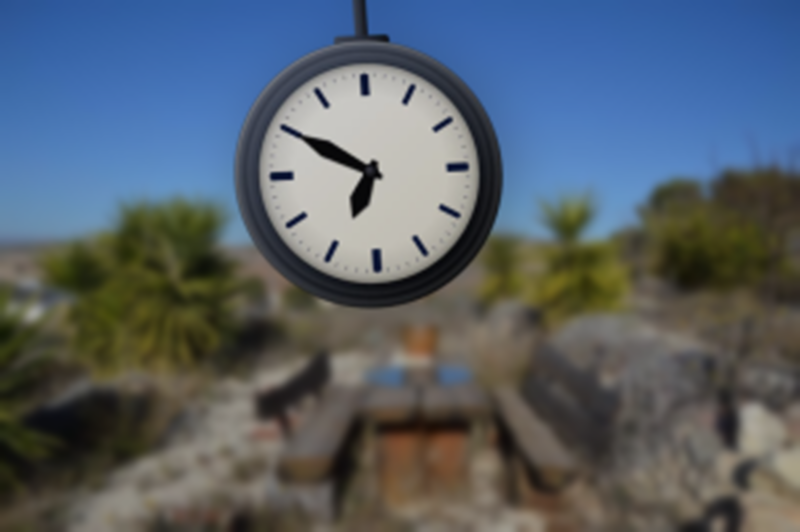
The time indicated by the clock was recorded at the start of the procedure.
6:50
